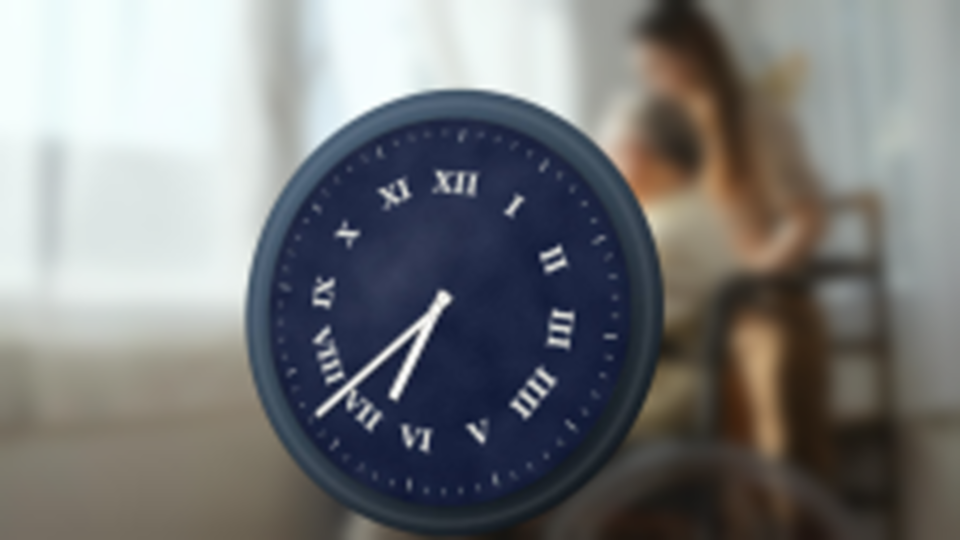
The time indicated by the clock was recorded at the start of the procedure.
6:37
